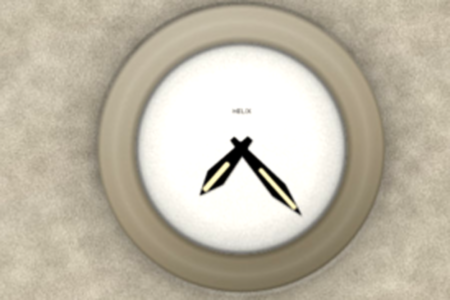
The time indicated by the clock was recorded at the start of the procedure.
7:23
